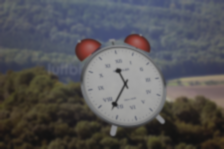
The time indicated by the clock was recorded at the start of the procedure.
11:37
